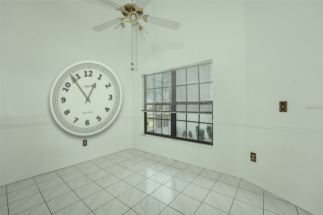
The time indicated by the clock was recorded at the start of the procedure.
12:54
